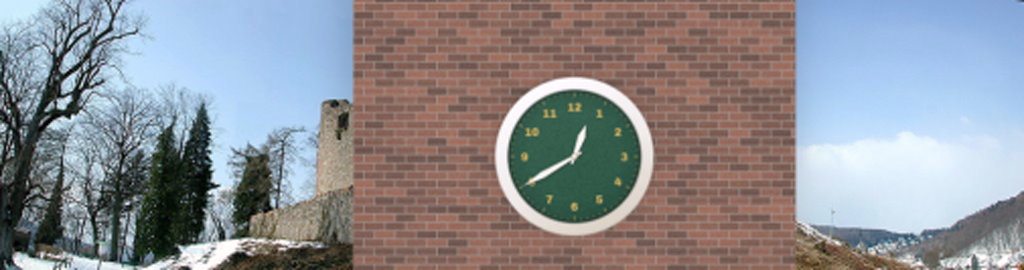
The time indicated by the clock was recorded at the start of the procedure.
12:40
